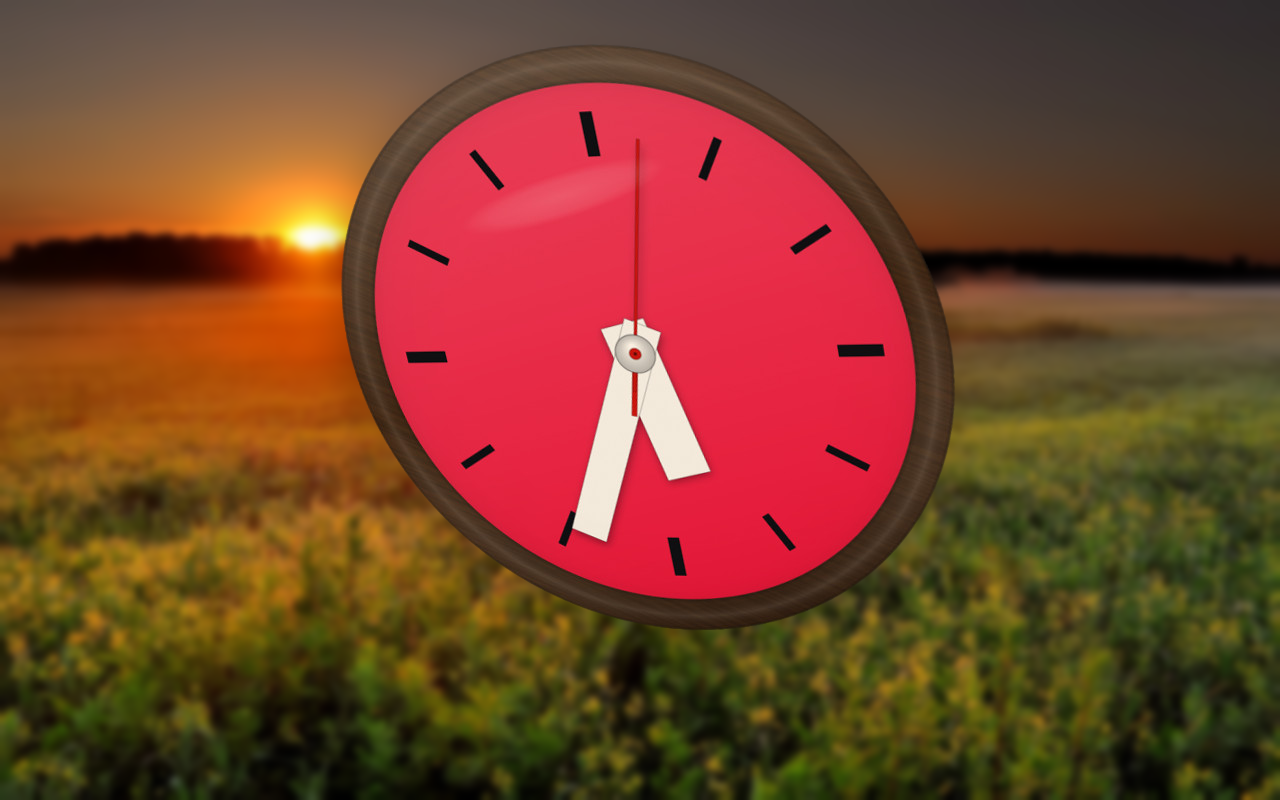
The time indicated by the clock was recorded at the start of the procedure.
5:34:02
